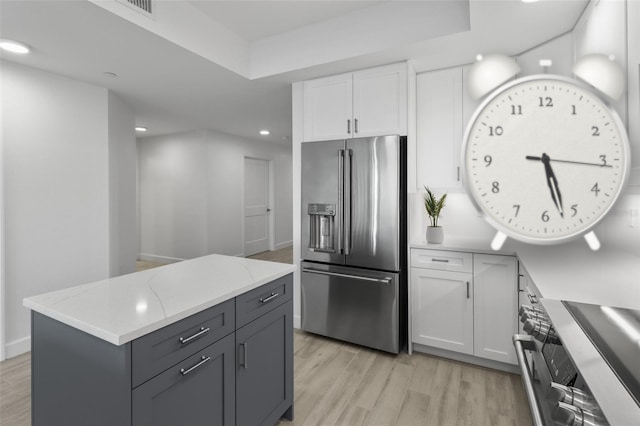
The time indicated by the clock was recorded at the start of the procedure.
5:27:16
